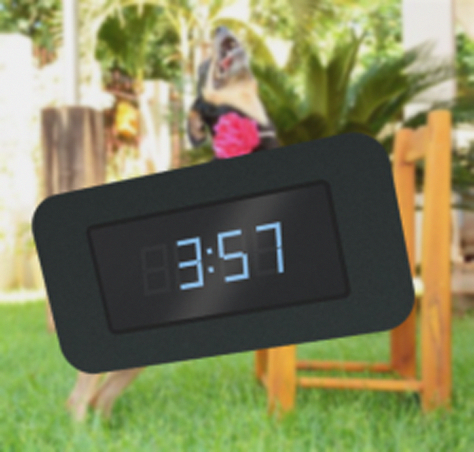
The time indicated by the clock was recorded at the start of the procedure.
3:57
